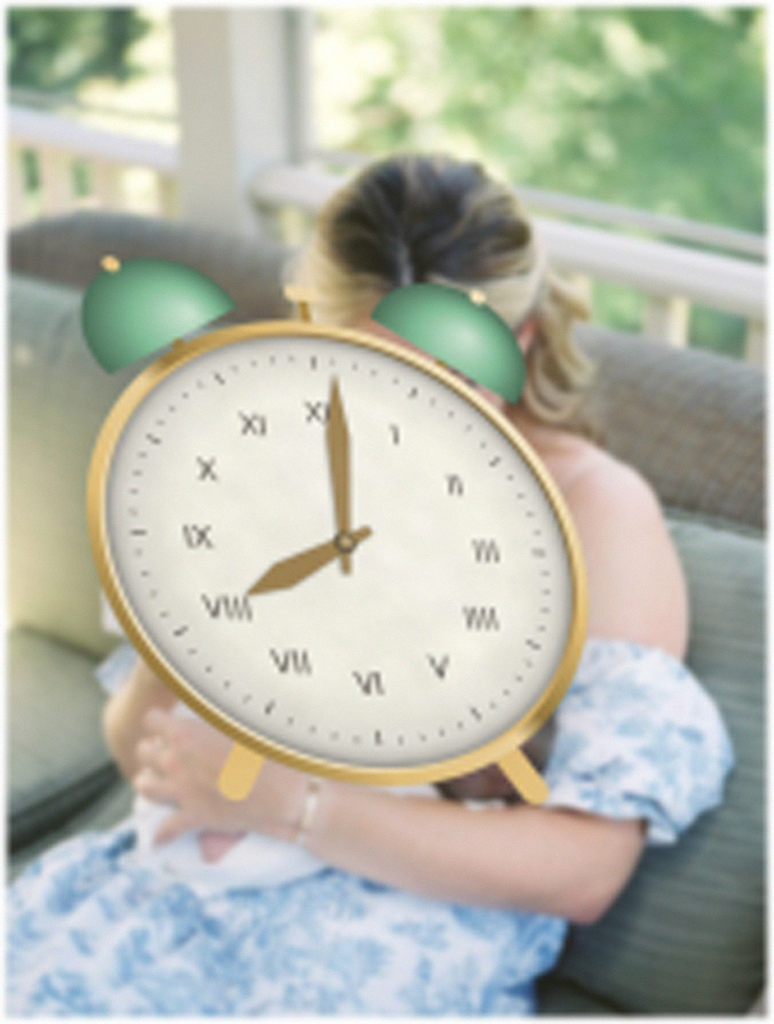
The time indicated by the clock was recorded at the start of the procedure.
8:01
